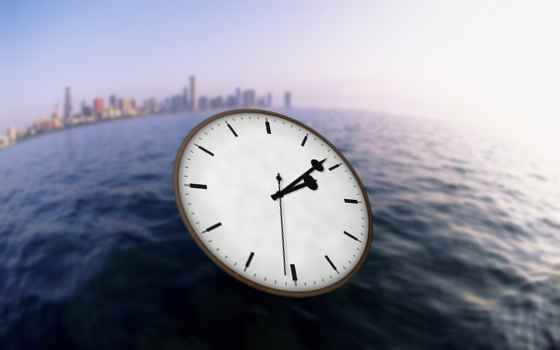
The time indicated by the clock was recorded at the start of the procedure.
2:08:31
